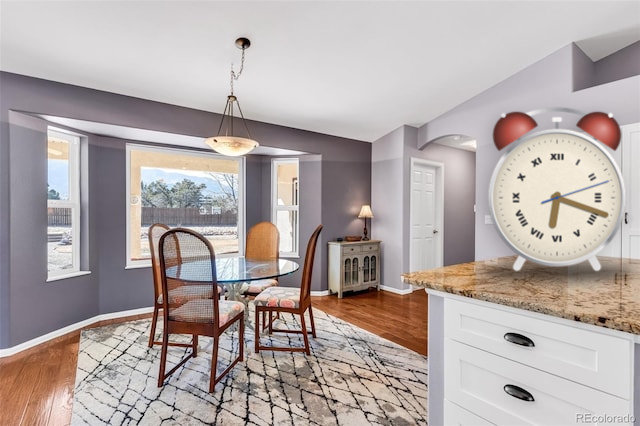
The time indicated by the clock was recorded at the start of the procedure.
6:18:12
